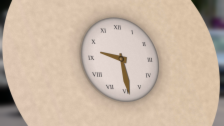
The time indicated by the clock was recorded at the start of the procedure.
9:29
